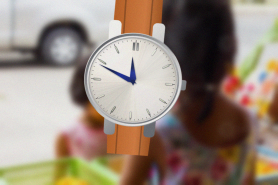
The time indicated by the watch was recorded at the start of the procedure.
11:49
